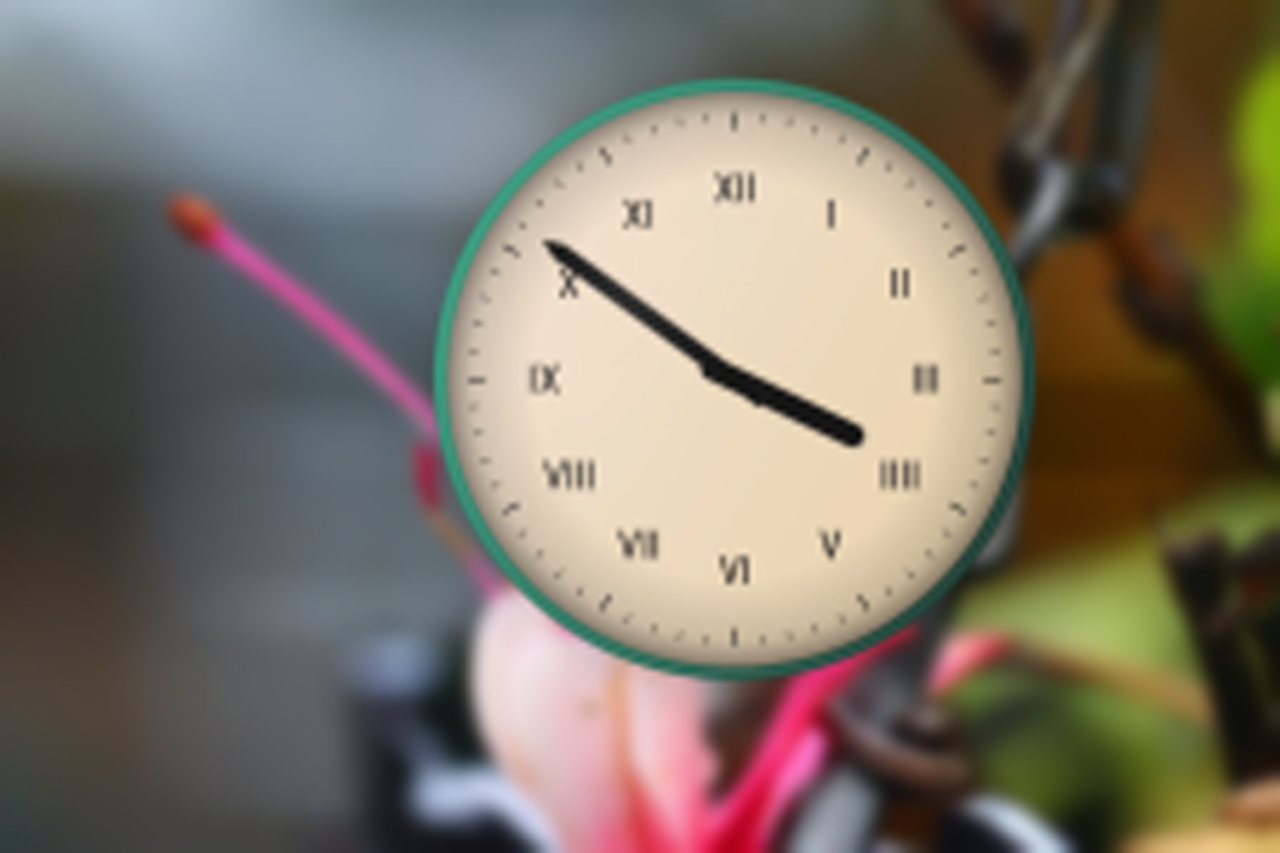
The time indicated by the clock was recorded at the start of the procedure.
3:51
